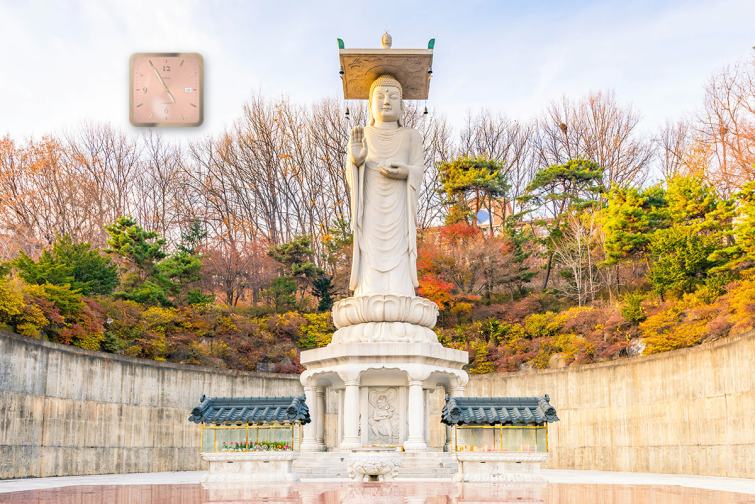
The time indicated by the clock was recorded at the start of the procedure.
4:55
